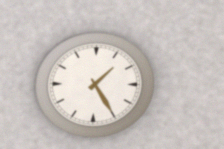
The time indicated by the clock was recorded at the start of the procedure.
1:25
